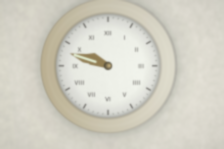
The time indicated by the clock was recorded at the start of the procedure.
9:48
